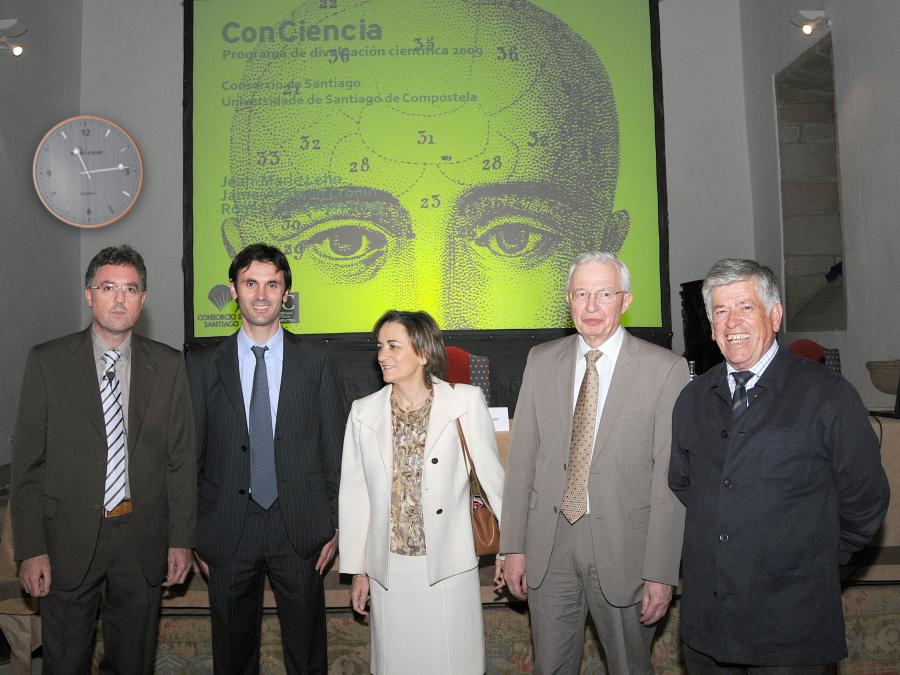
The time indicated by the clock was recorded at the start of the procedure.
11:14
